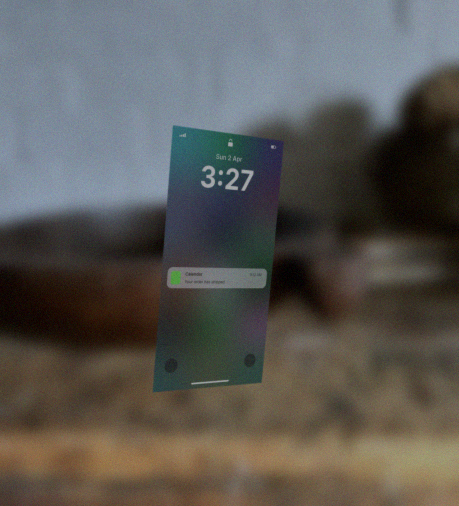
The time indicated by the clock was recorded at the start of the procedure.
3:27
